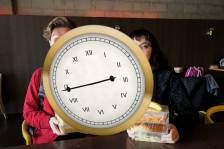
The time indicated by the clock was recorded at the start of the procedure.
2:44
